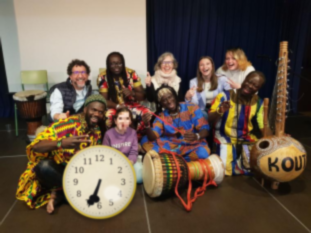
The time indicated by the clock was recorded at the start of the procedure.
6:34
